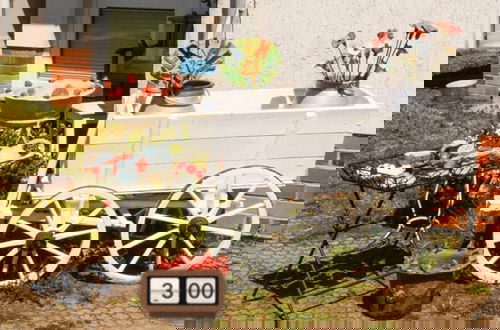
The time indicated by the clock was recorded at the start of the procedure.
3:00
